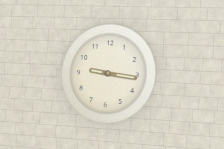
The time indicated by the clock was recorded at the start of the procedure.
9:16
